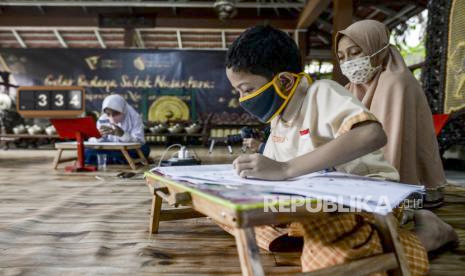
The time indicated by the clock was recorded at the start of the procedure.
3:34
